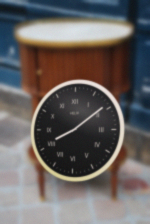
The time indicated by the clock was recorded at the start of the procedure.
8:09
